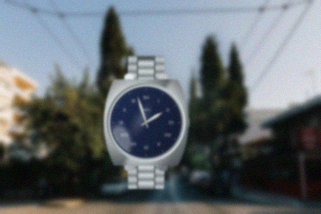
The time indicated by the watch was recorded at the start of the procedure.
1:57
